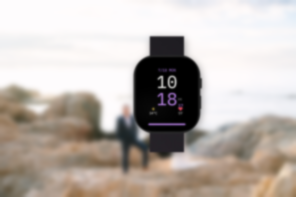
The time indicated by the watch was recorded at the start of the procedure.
10:18
